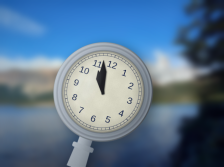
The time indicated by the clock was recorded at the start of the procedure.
10:57
